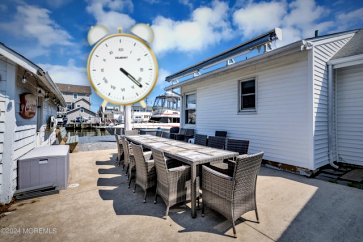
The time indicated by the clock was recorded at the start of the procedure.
4:22
